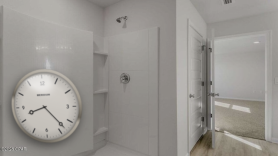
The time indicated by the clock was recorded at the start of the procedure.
8:23
